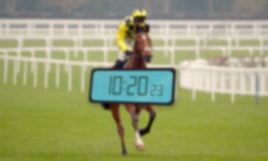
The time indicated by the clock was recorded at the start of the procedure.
10:20
